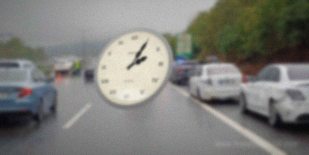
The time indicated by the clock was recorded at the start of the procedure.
2:05
